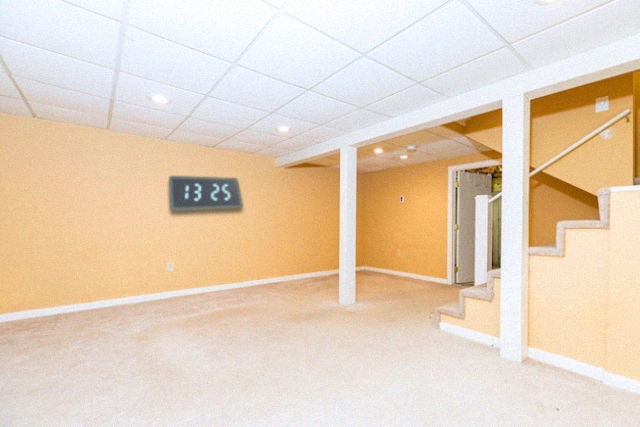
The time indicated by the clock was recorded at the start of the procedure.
13:25
